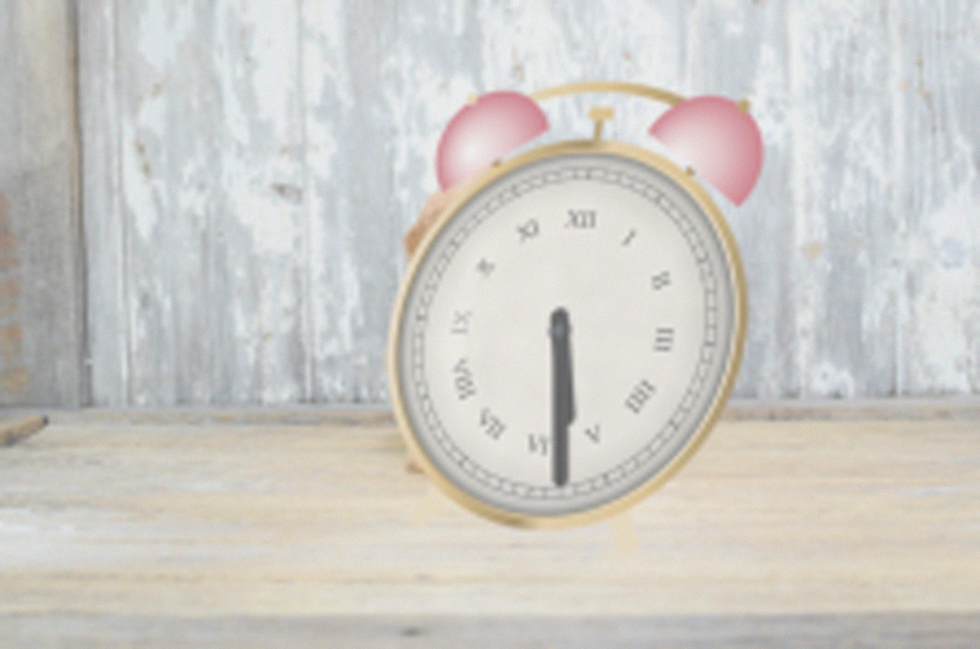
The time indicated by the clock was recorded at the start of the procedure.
5:28
